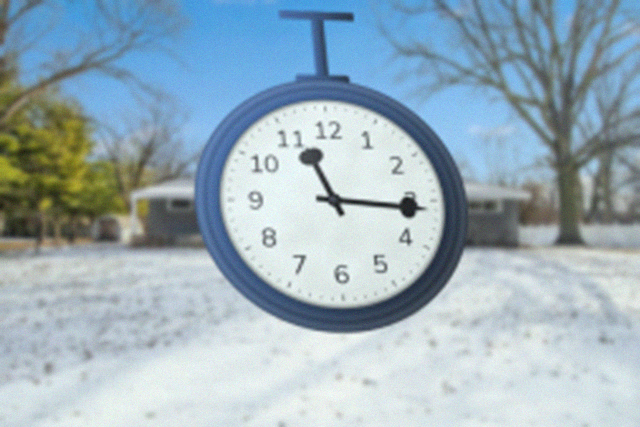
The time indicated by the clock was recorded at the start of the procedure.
11:16
